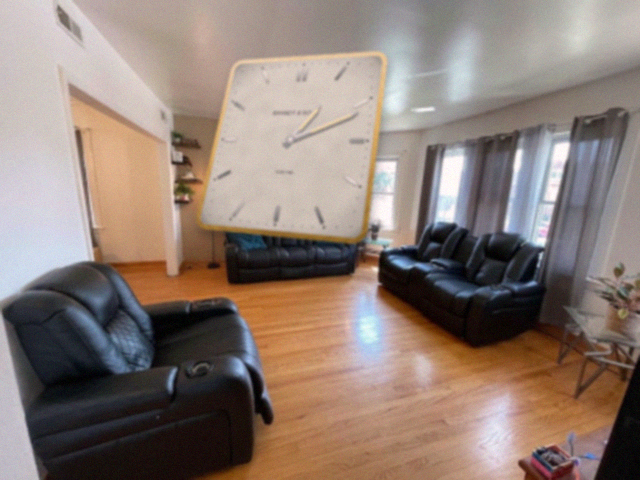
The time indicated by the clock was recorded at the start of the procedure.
1:11
